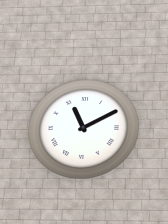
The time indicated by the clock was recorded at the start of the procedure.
11:10
